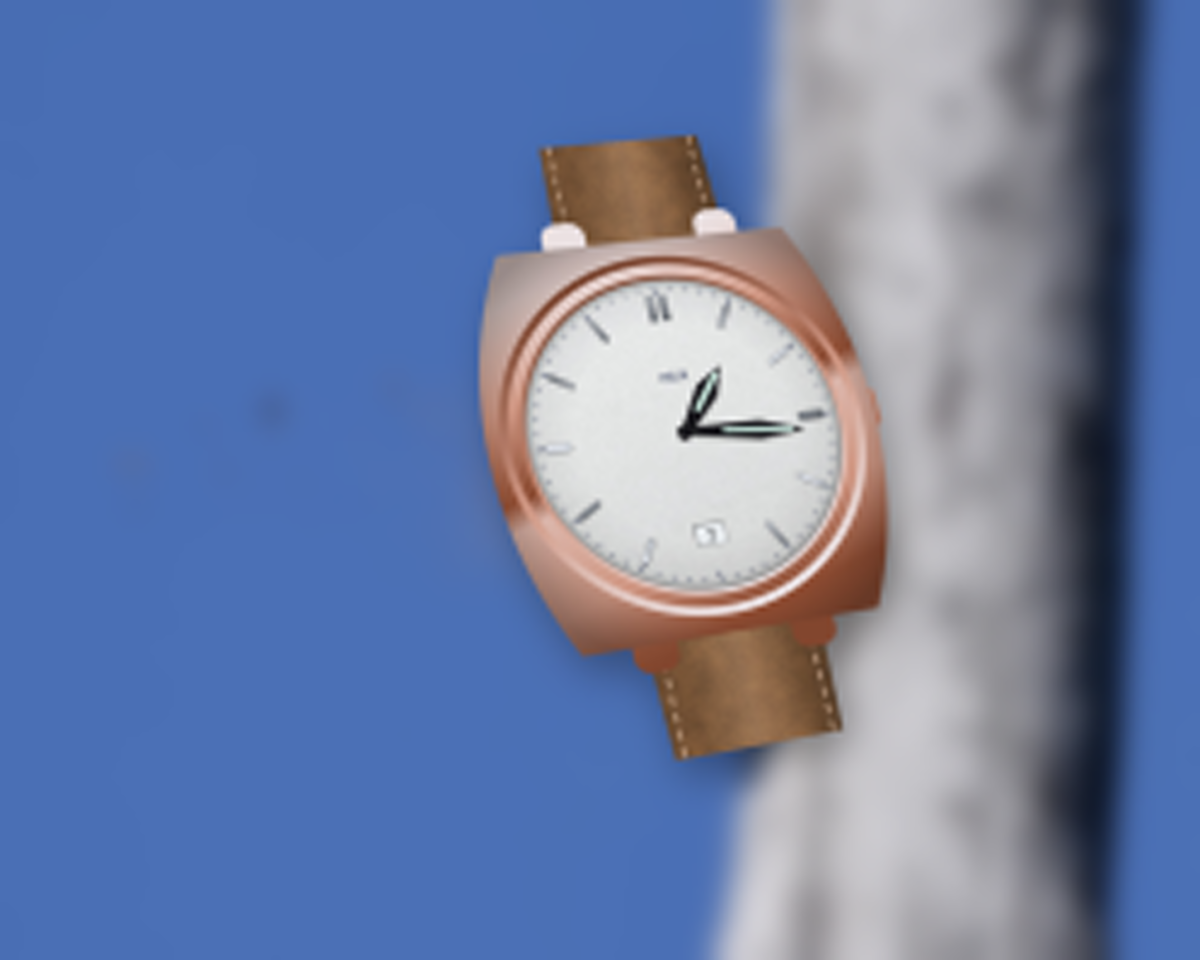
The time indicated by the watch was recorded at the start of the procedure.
1:16
